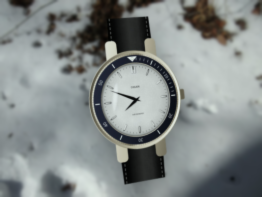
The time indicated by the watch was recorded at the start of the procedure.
7:49
